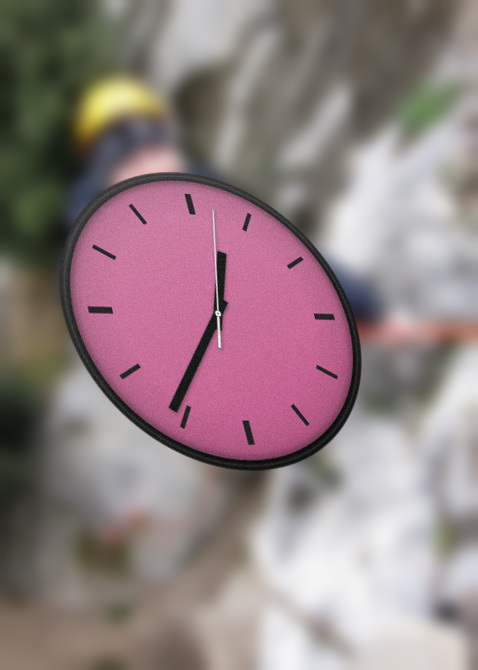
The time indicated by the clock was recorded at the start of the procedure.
12:36:02
